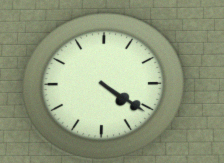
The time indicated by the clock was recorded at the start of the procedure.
4:21
